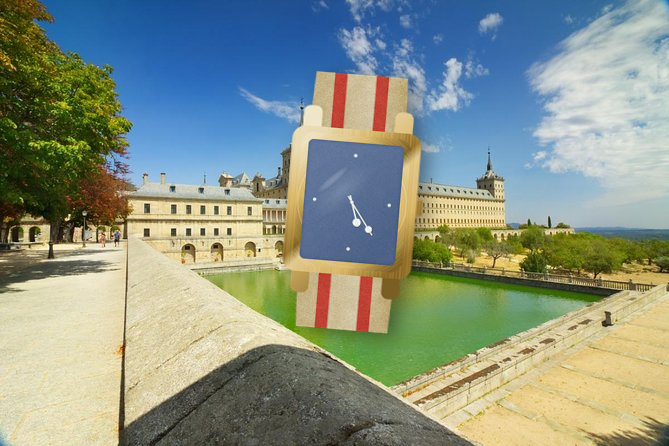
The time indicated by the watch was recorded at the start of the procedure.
5:24
